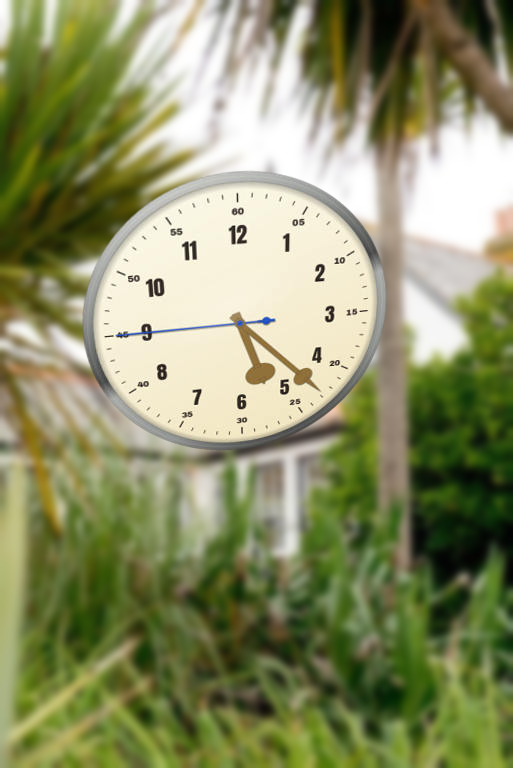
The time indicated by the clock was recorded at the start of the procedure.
5:22:45
